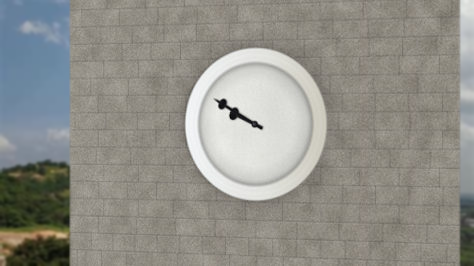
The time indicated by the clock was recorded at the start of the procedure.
9:50
